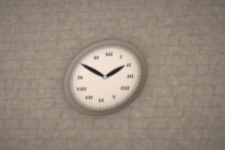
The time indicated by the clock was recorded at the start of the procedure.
1:50
